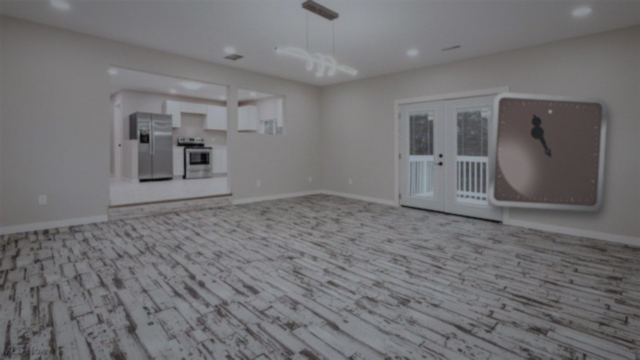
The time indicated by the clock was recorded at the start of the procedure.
10:56
